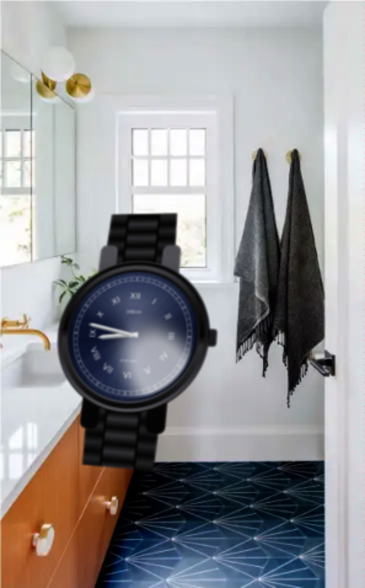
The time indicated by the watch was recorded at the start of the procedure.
8:47
